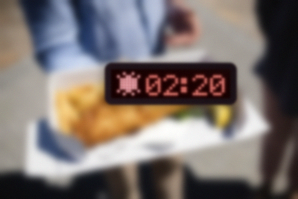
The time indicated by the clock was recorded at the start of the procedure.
2:20
